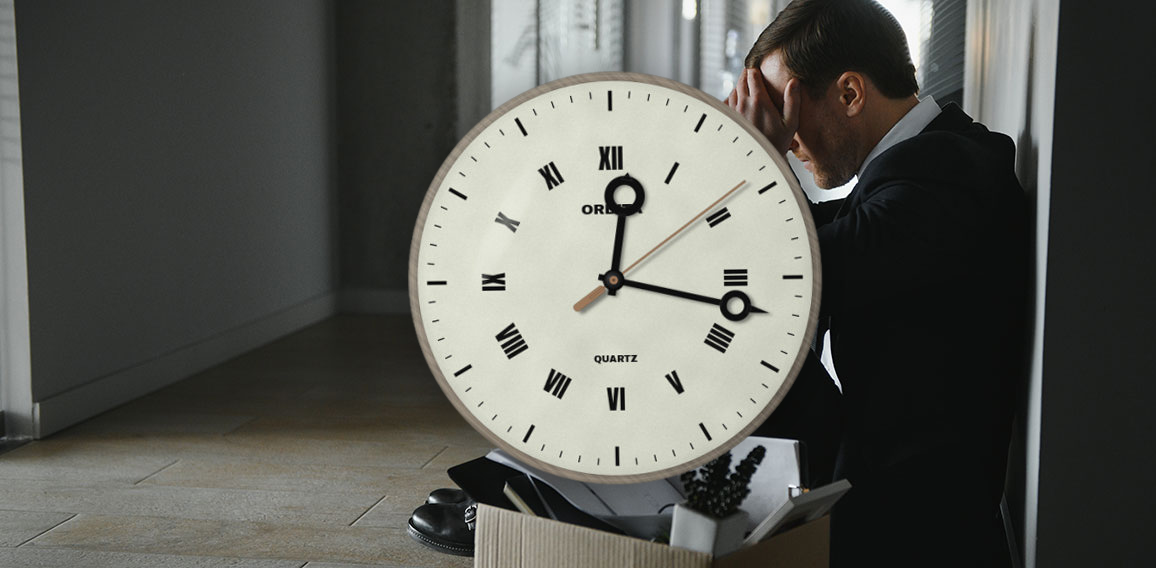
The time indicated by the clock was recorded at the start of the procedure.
12:17:09
